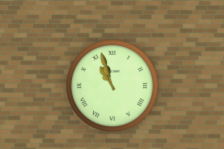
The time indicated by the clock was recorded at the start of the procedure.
10:57
